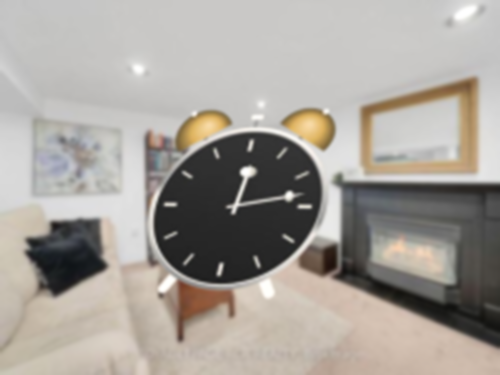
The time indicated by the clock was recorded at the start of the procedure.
12:13
